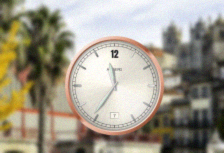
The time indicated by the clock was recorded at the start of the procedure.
11:36
